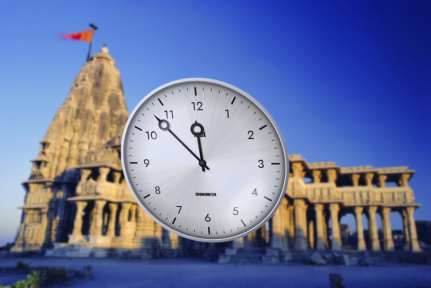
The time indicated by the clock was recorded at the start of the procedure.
11:53
